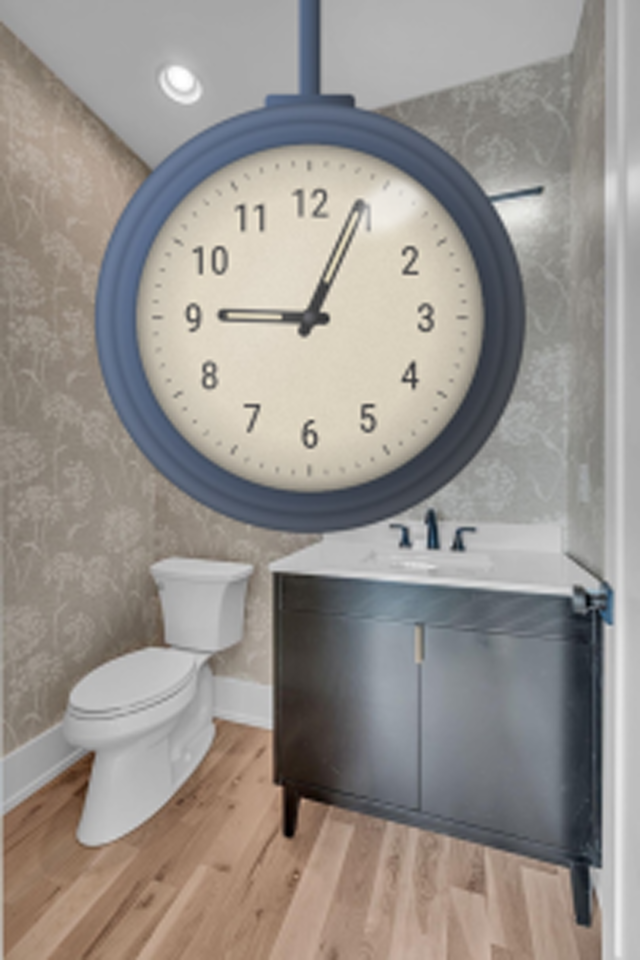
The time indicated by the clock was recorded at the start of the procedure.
9:04
